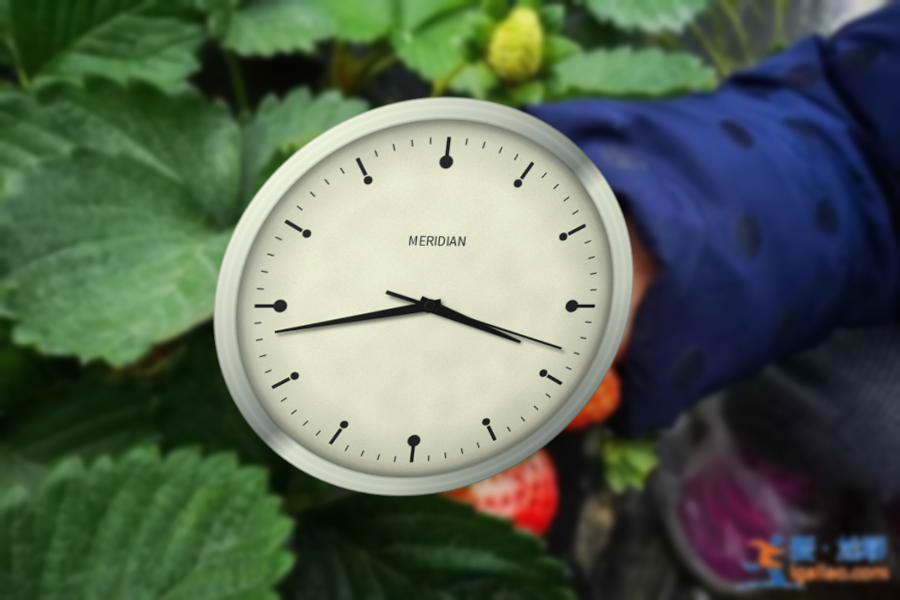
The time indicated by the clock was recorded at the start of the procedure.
3:43:18
